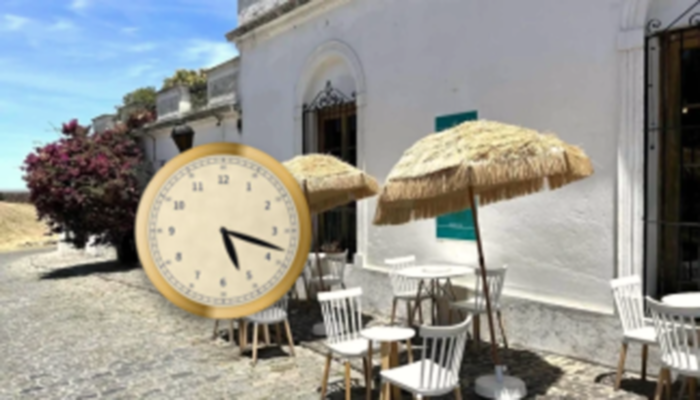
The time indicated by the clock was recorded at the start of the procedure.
5:18
